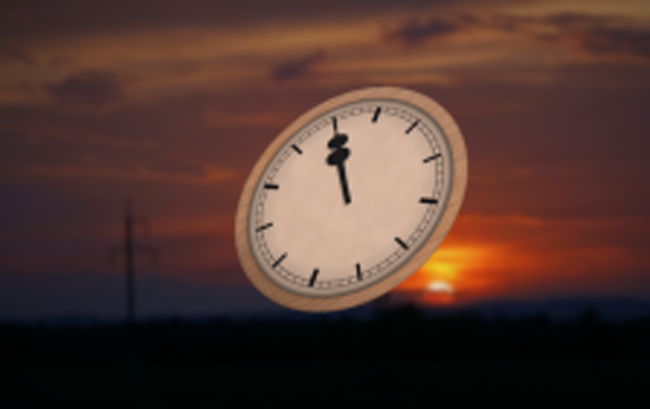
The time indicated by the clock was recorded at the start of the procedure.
10:55
